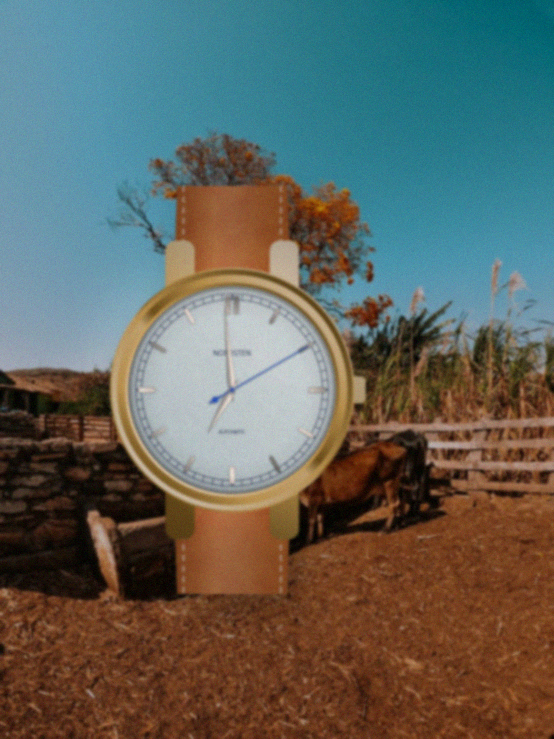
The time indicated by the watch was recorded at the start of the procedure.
6:59:10
